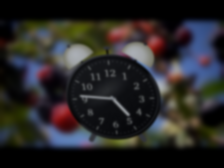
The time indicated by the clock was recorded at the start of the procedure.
4:46
